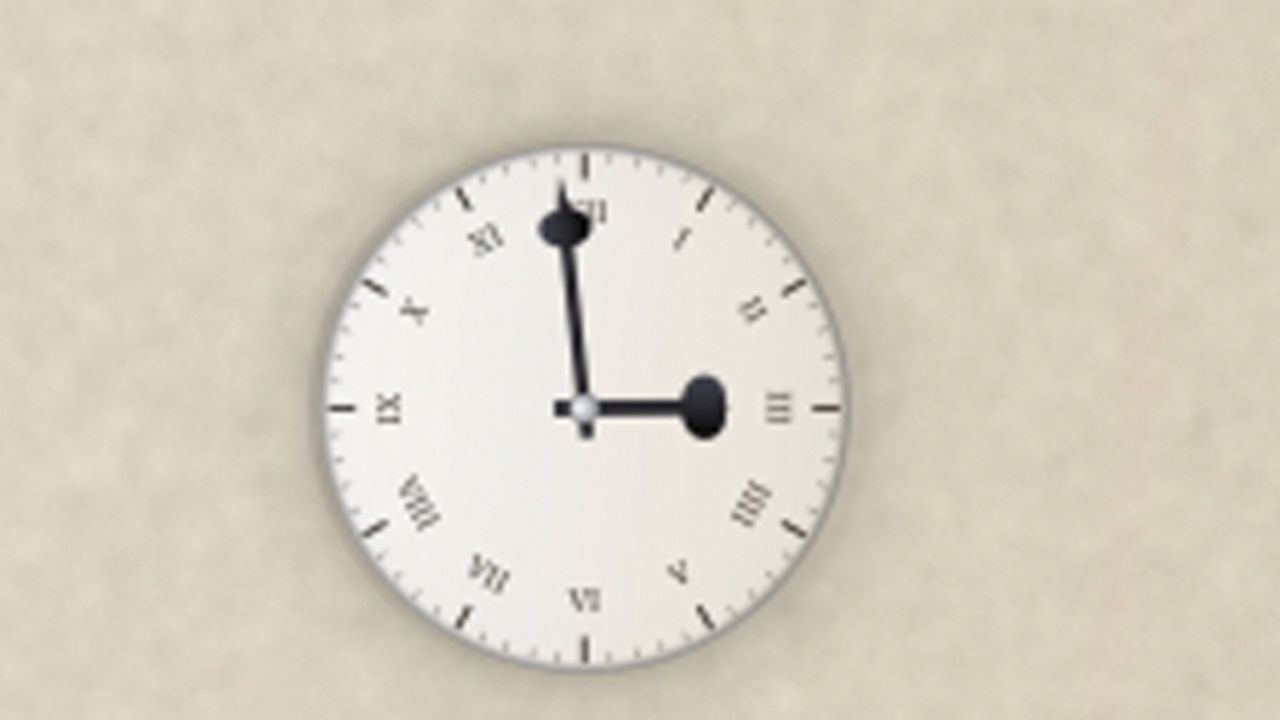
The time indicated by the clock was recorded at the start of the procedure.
2:59
